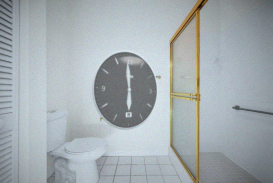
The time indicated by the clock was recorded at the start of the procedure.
5:59
